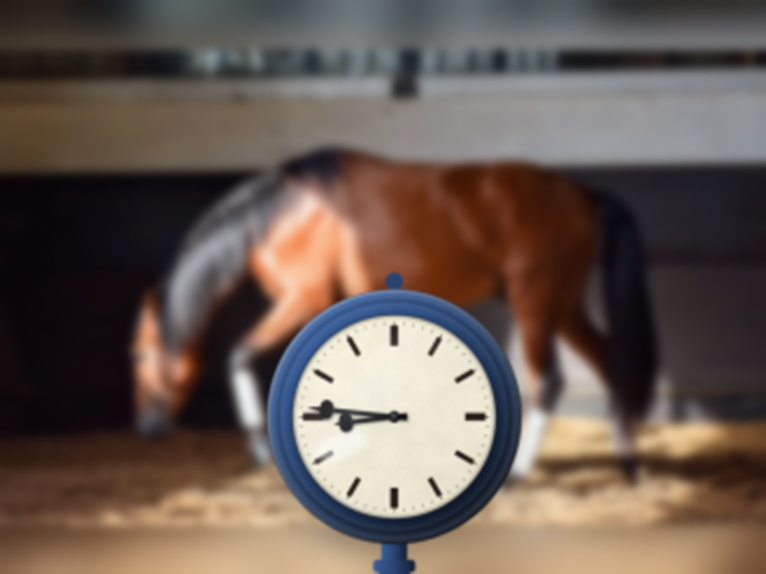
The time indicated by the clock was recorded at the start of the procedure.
8:46
